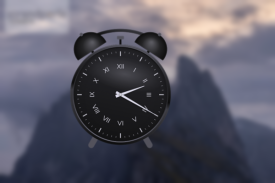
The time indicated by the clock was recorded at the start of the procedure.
2:20
